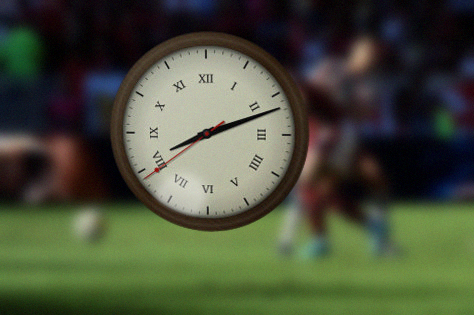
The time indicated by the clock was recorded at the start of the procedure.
8:11:39
